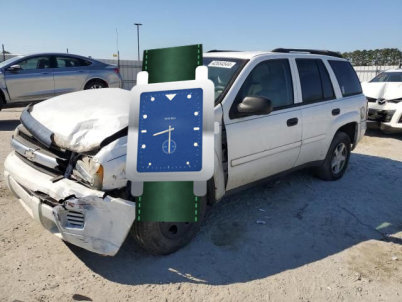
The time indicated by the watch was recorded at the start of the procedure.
8:30
